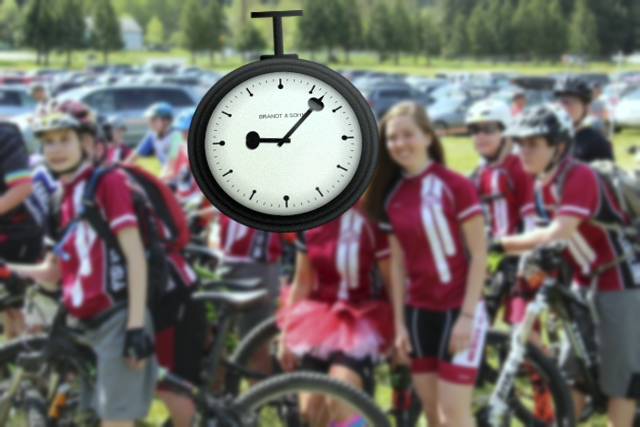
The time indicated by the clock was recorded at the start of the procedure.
9:07
